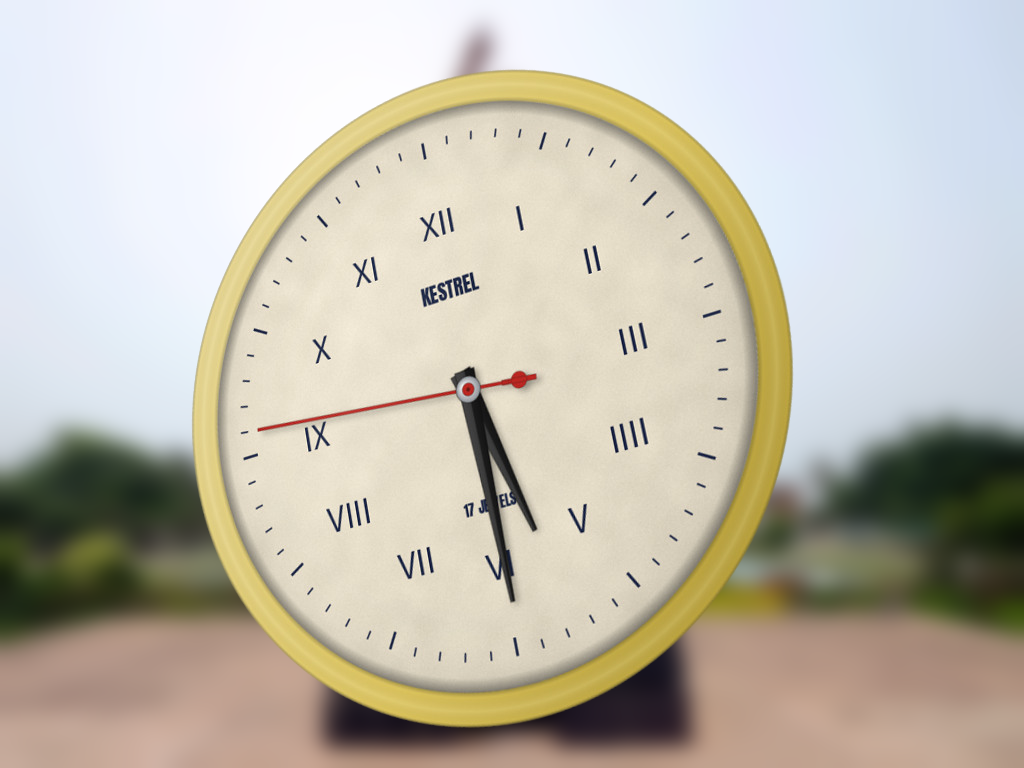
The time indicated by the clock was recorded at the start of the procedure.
5:29:46
